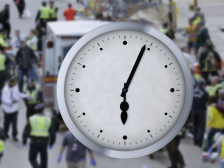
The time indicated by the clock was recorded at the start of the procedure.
6:04
